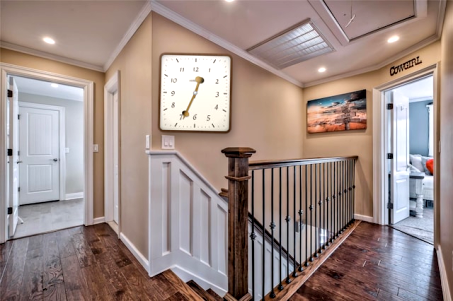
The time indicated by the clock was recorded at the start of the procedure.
12:34
